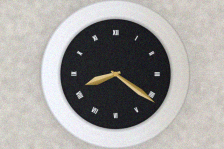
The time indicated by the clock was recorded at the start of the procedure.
8:21
